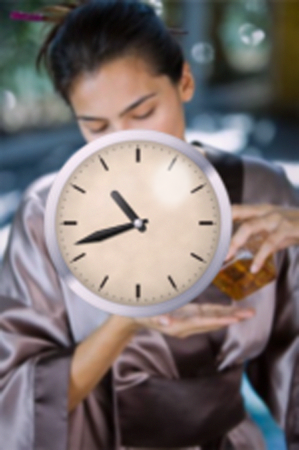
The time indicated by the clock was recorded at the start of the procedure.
10:42
